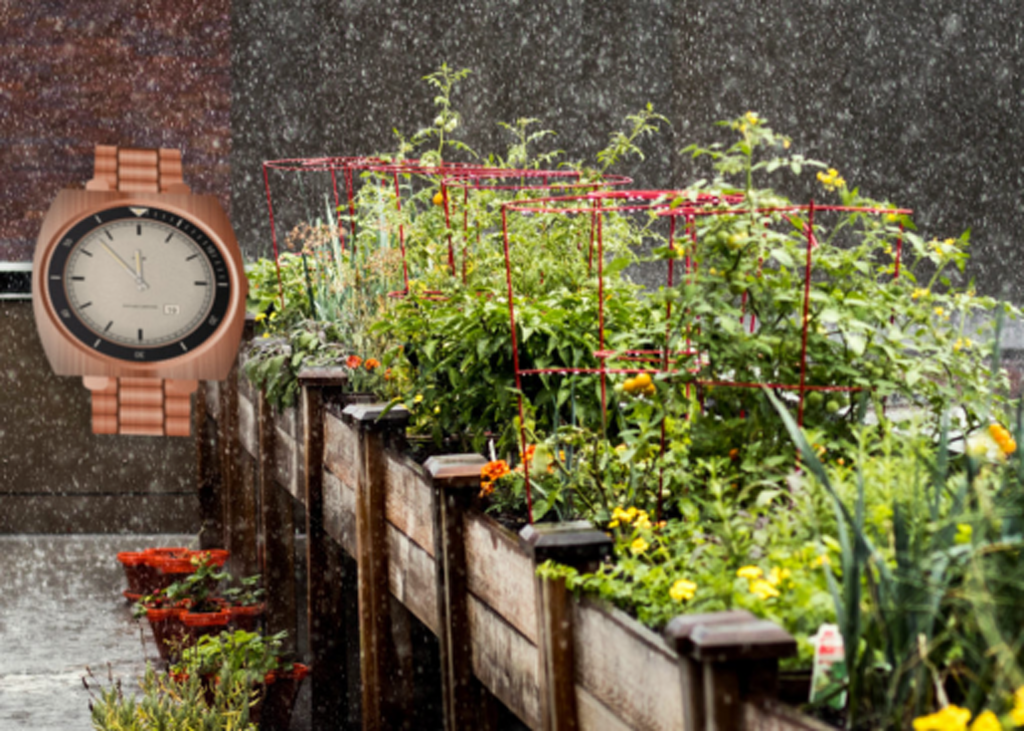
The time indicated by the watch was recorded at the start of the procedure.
11:53
